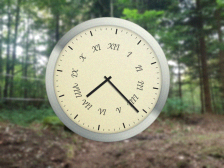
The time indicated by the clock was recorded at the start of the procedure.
7:21
